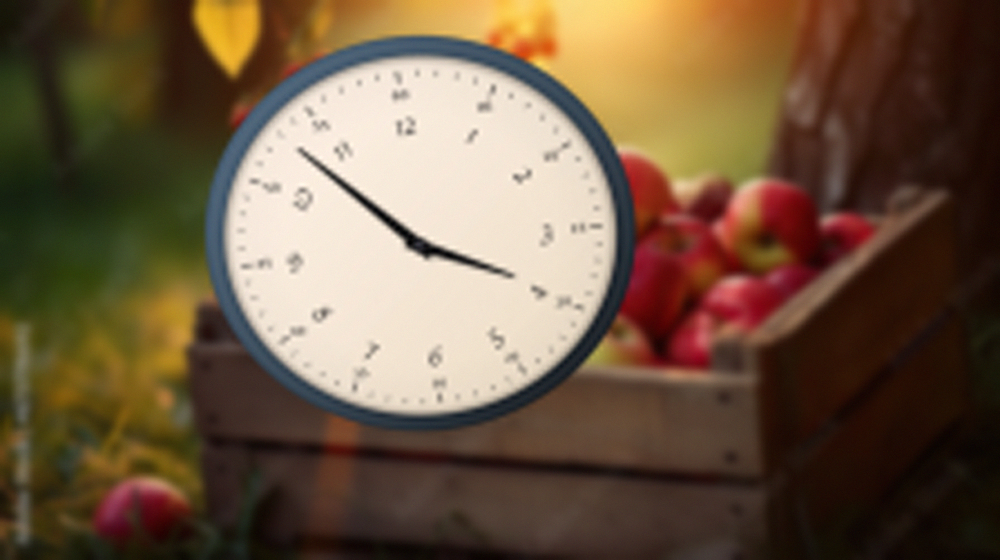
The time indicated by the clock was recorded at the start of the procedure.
3:53
